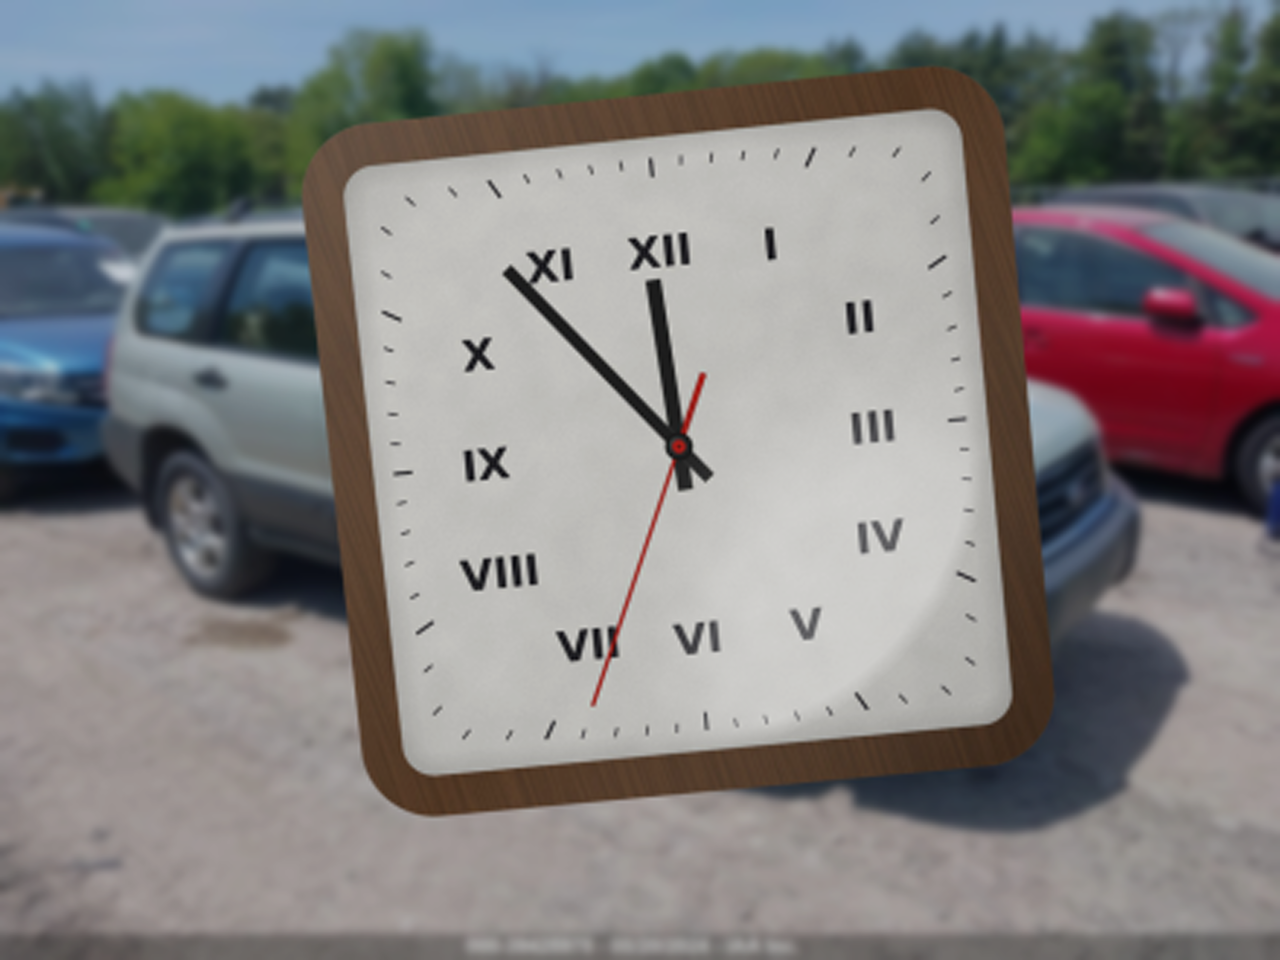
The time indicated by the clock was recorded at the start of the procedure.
11:53:34
